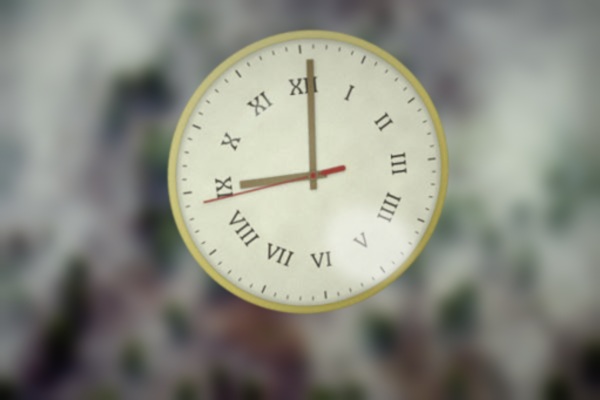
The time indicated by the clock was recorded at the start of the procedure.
9:00:44
